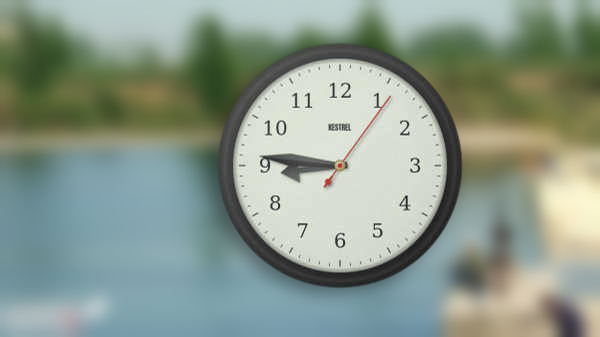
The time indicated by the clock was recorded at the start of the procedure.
8:46:06
